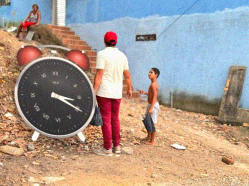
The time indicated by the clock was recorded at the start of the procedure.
3:20
